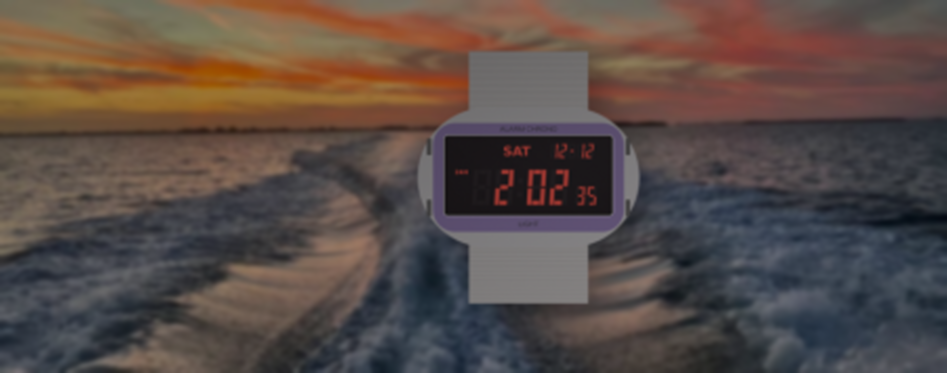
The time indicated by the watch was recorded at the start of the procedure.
2:02:35
